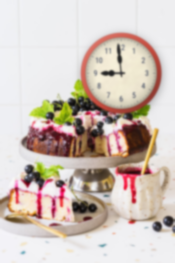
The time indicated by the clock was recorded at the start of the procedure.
8:59
